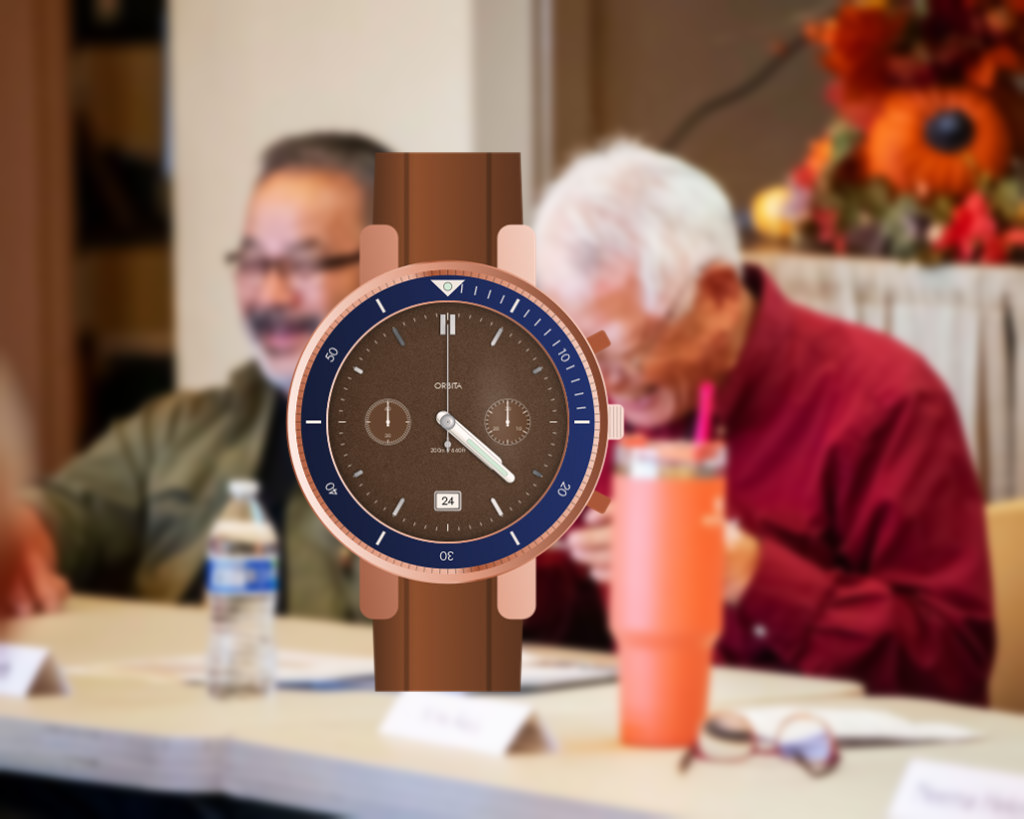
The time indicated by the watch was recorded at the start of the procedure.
4:22
